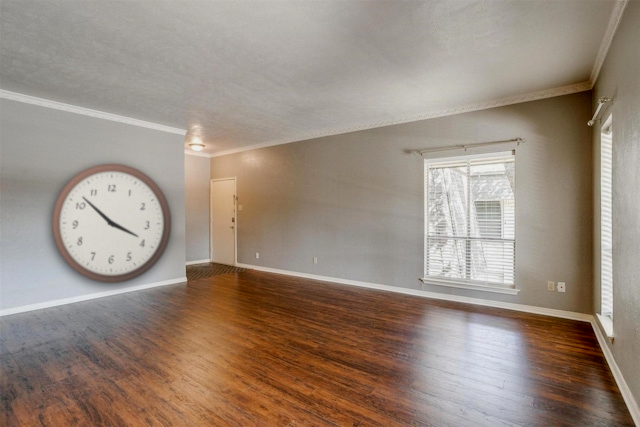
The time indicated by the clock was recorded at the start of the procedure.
3:52
